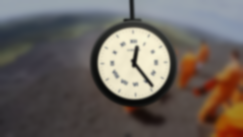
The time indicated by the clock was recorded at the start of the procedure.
12:24
